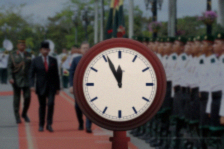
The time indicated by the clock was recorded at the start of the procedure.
11:56
